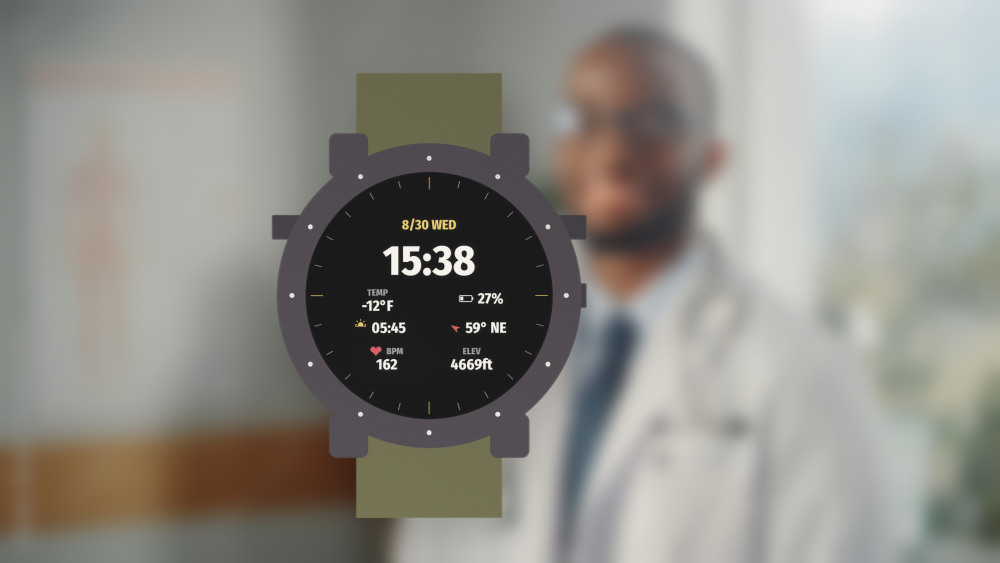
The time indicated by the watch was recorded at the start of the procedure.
15:38
